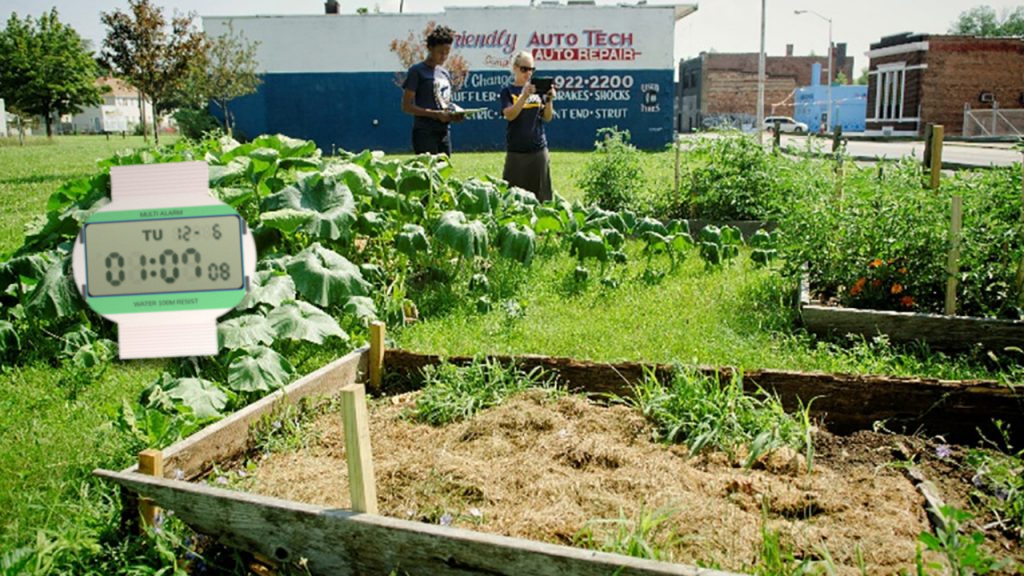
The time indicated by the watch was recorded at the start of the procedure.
1:07:08
